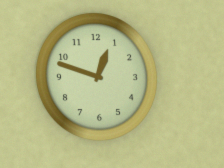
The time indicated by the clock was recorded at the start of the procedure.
12:48
